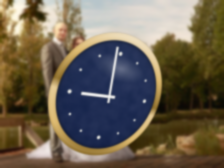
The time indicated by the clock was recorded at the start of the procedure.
8:59
